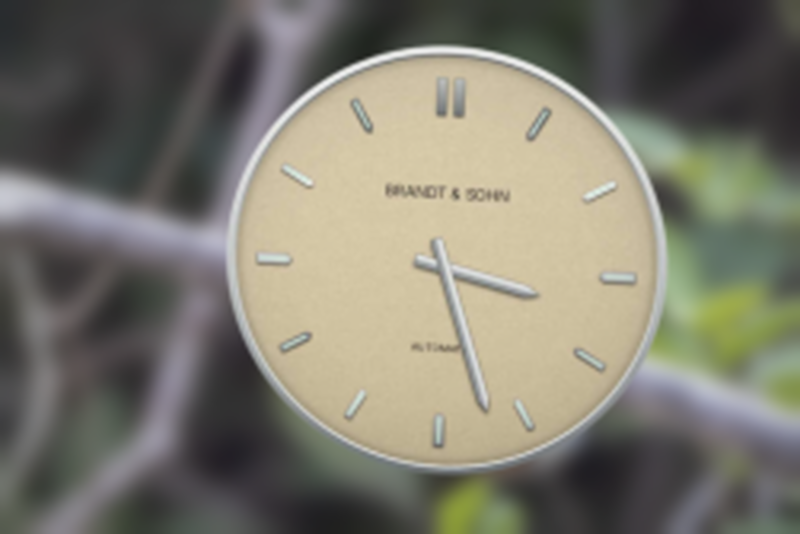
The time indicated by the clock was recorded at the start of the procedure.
3:27
